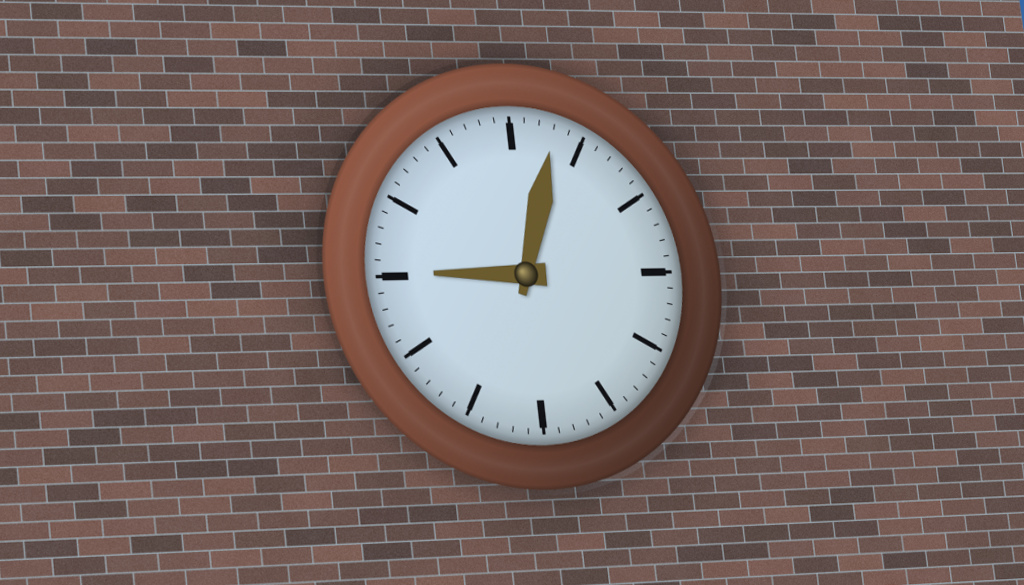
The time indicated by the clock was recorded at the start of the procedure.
9:03
